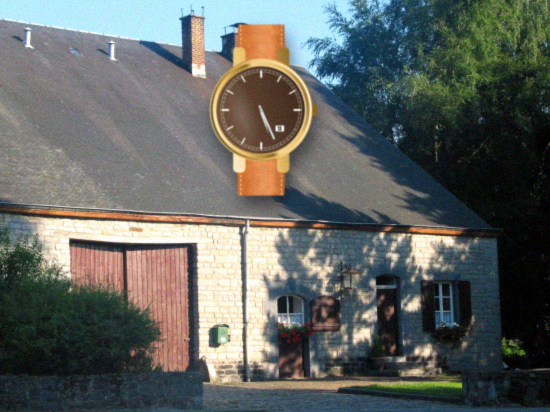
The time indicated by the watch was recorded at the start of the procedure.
5:26
